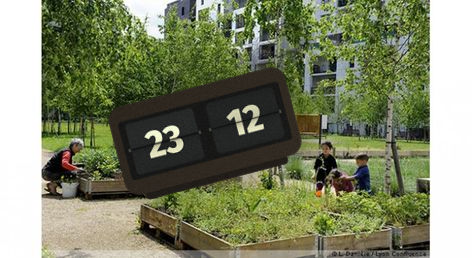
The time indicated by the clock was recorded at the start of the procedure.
23:12
